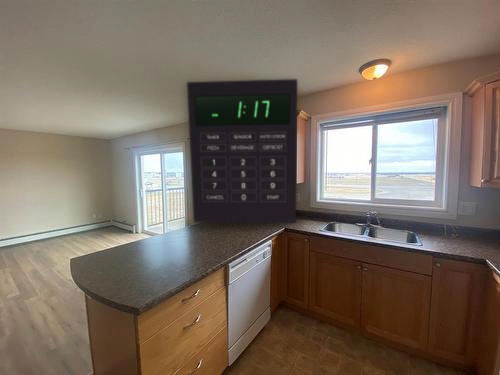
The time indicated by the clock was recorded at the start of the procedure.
1:17
